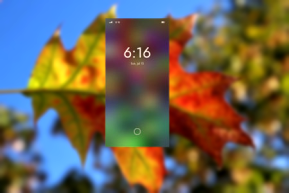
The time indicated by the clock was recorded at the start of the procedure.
6:16
